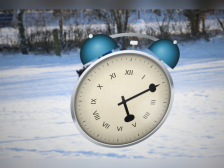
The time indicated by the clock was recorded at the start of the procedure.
5:10
